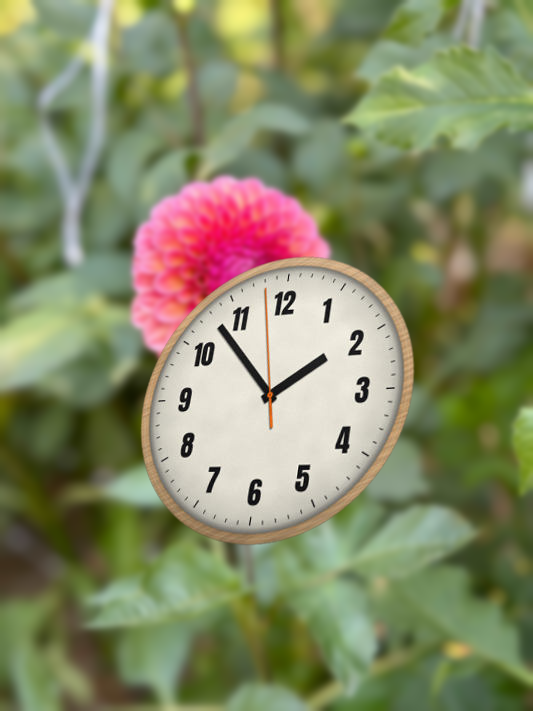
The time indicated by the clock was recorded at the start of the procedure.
1:52:58
